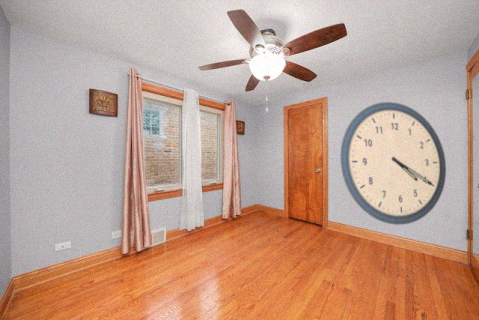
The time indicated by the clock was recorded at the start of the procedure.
4:20
